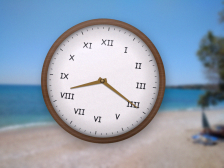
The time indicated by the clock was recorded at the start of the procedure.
8:20
